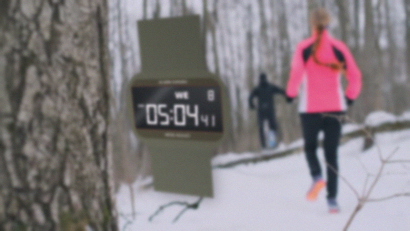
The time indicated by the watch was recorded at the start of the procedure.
5:04
